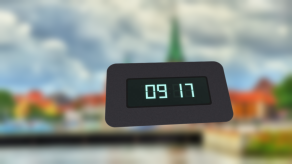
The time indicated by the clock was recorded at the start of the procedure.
9:17
